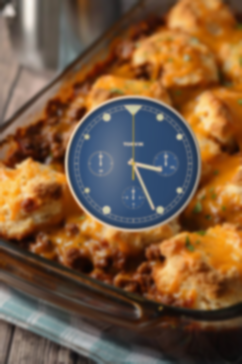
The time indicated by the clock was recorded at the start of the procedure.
3:26
